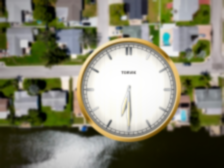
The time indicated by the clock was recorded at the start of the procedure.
6:30
